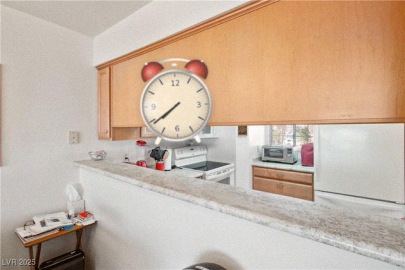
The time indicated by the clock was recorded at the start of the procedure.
7:39
